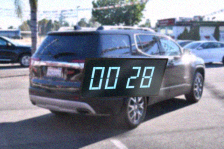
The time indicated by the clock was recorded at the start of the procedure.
0:28
